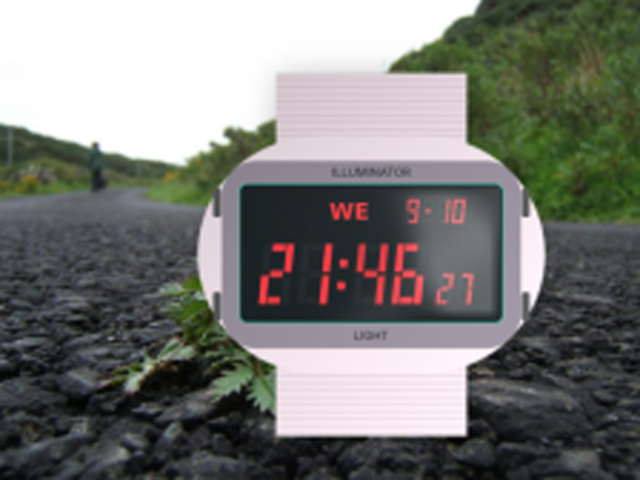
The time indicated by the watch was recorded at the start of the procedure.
21:46:27
